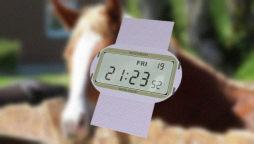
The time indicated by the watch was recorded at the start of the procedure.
21:23:52
